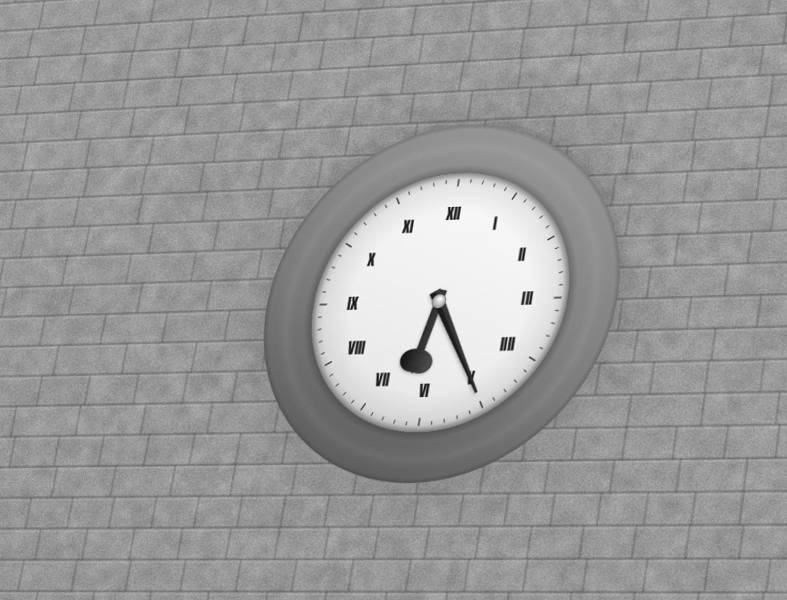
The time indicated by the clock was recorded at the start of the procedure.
6:25
